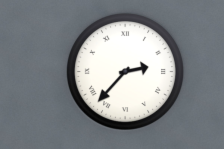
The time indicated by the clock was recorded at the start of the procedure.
2:37
